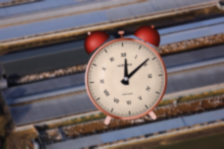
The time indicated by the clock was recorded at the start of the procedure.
12:09
